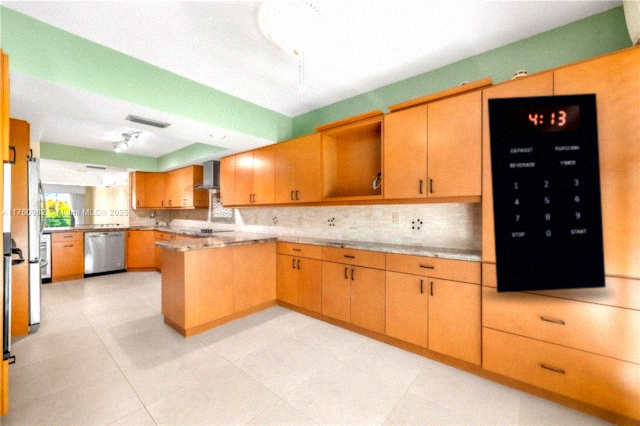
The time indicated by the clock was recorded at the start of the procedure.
4:13
